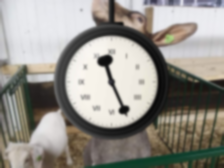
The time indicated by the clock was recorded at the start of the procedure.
11:26
